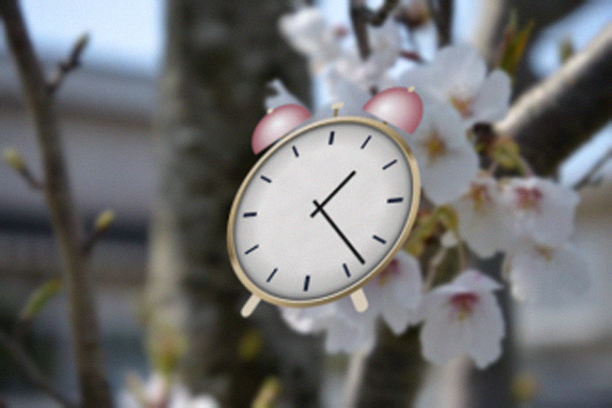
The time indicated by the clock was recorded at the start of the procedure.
1:23
